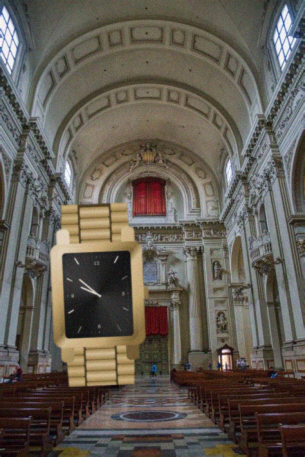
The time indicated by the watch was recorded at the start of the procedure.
9:52
